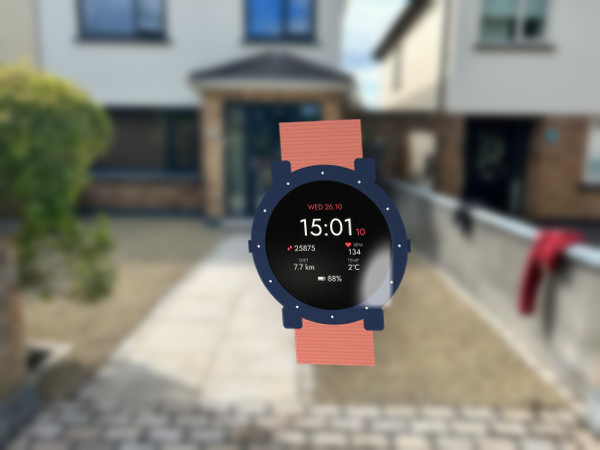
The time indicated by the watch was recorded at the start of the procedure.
15:01:10
